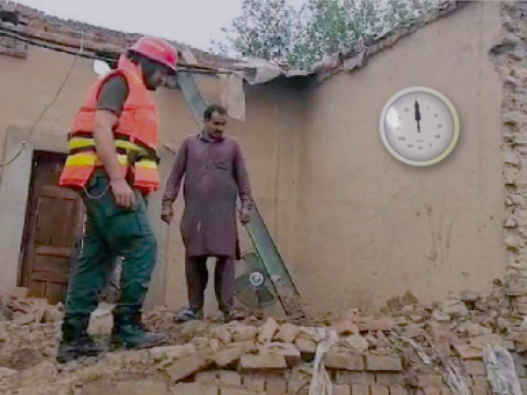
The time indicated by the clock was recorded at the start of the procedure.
12:00
